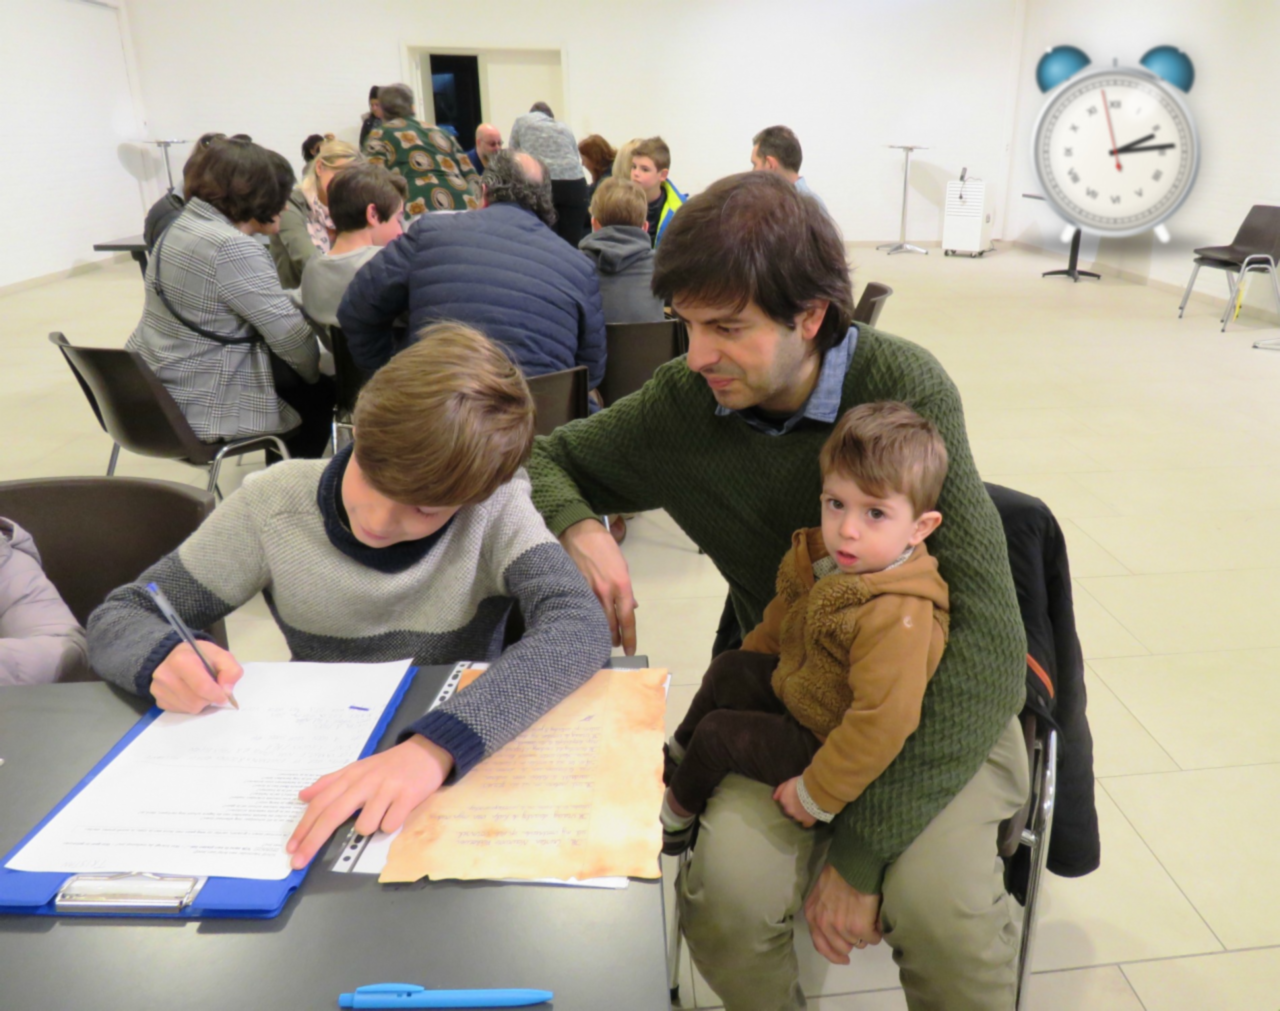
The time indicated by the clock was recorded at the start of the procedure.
2:13:58
